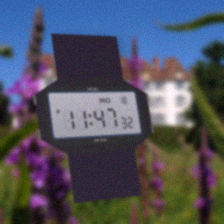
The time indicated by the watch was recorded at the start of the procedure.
11:47:32
